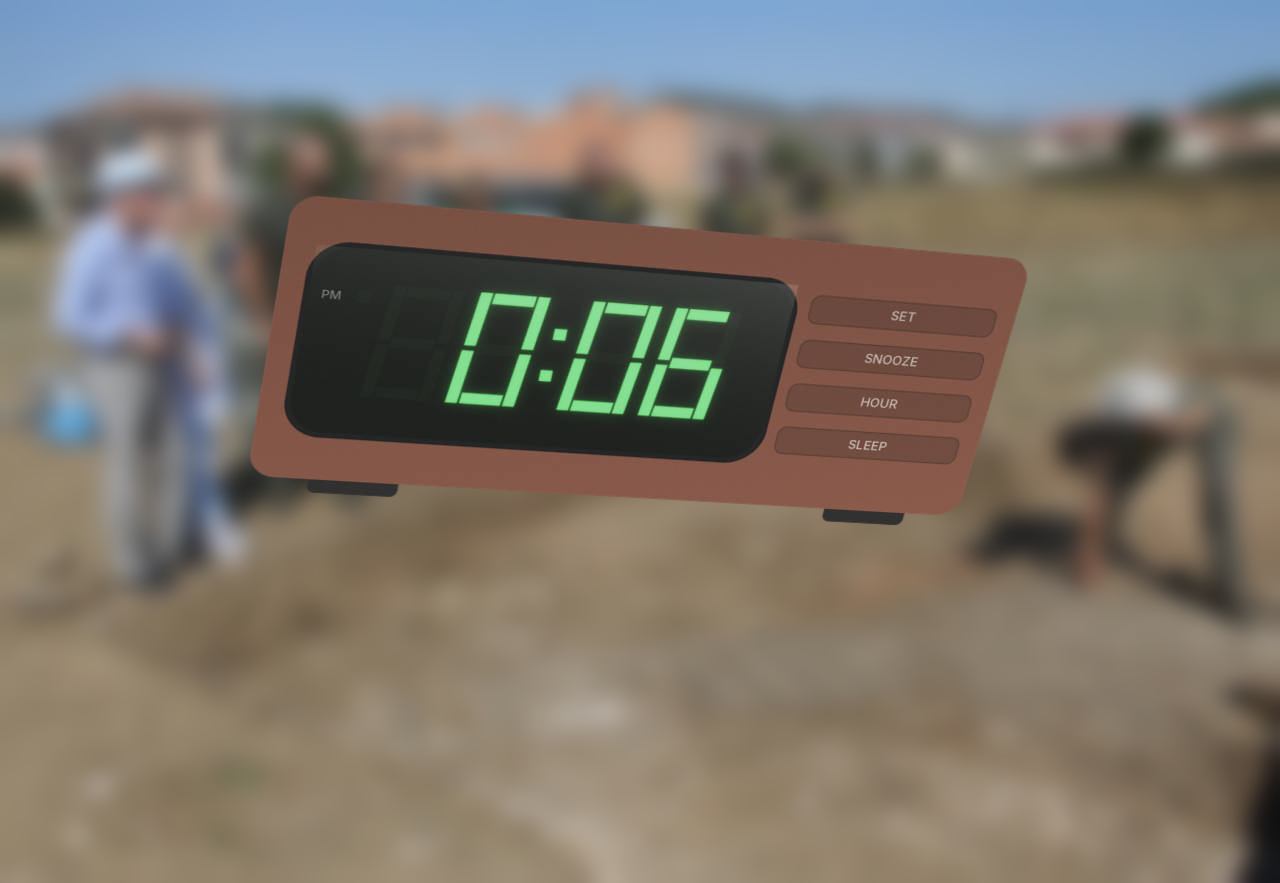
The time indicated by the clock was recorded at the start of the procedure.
0:06
